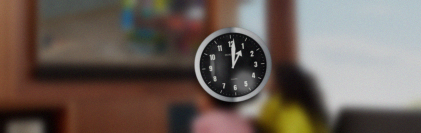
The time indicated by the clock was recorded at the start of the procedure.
1:01
